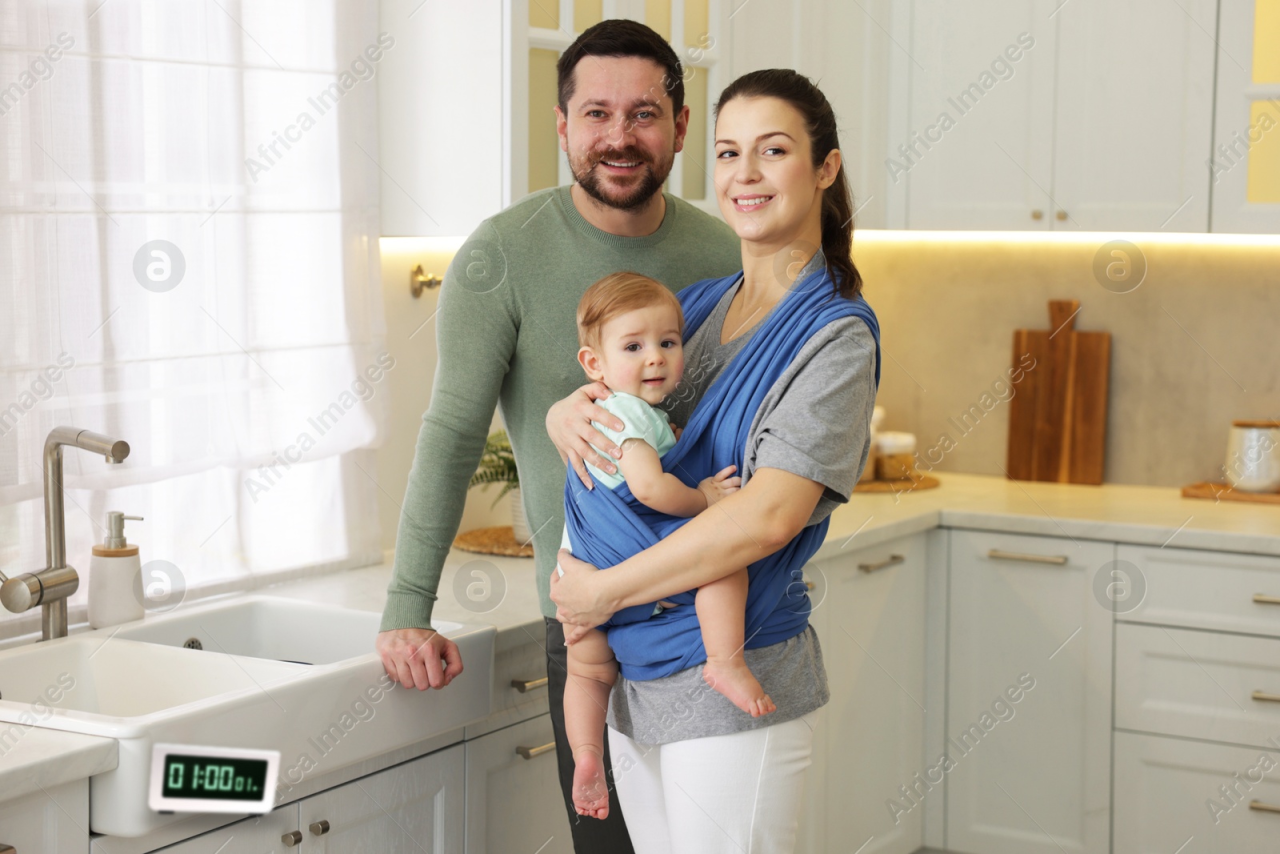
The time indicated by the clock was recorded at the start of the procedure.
1:00:01
